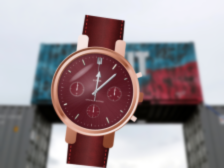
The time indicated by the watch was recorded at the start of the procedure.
12:07
